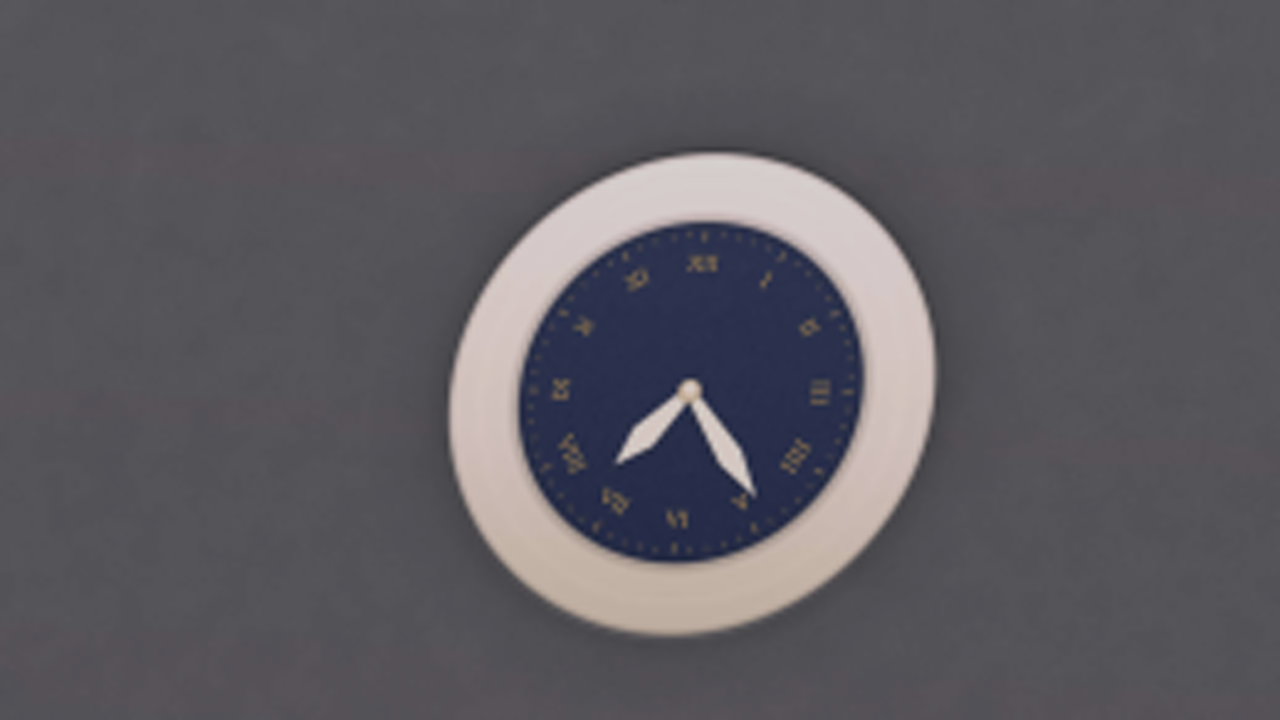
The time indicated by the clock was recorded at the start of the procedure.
7:24
